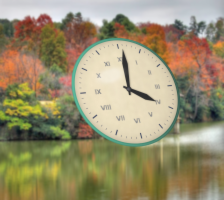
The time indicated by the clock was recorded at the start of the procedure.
4:01
